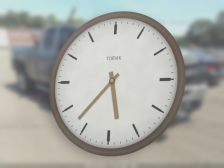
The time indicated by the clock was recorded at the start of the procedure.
5:37
